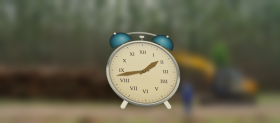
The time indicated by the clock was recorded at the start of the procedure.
1:43
